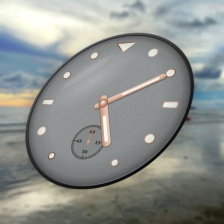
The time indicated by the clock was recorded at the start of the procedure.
5:10
